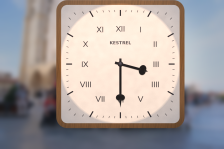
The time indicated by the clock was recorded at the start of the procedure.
3:30
